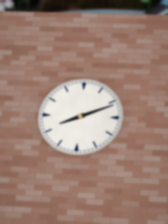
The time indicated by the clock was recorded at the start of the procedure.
8:11
